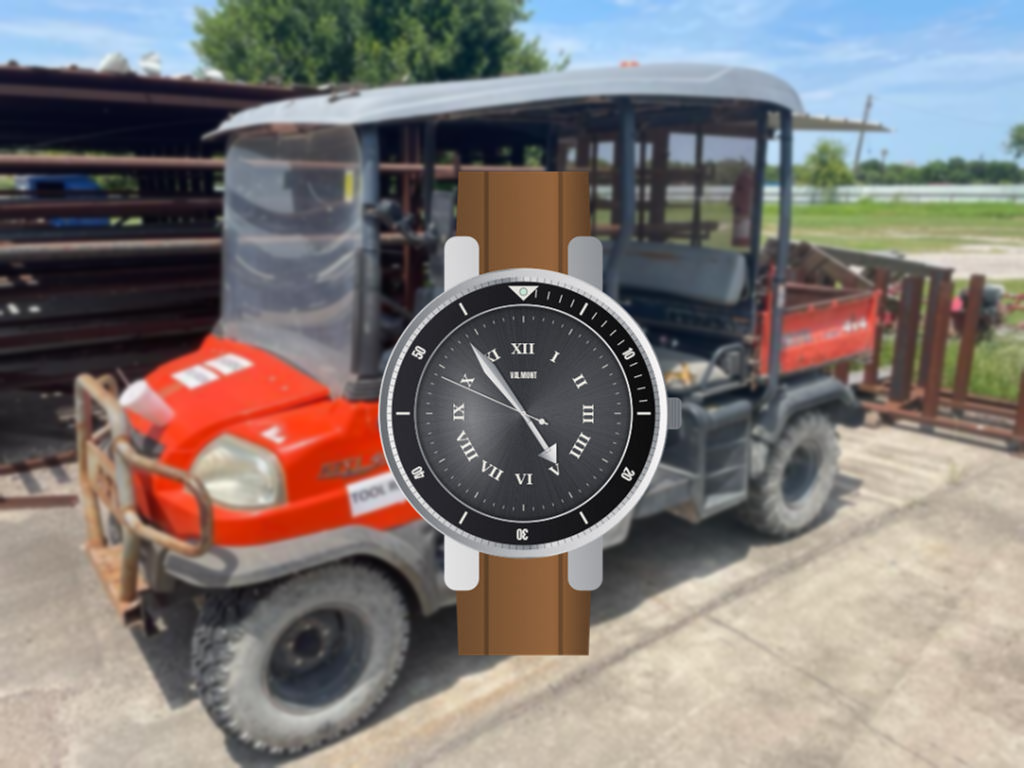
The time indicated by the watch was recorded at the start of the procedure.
4:53:49
